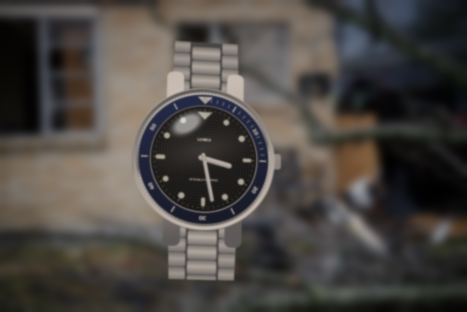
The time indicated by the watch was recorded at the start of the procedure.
3:28
